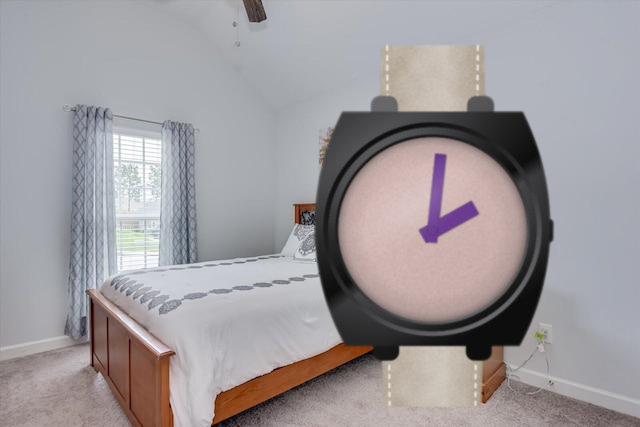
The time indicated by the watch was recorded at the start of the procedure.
2:01
